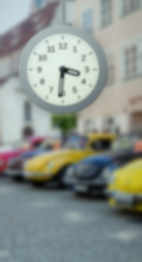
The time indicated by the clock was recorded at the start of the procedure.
3:31
